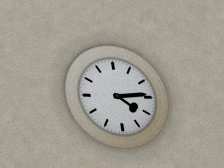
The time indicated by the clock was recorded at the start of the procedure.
4:14
